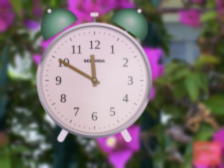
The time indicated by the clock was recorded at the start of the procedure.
11:50
